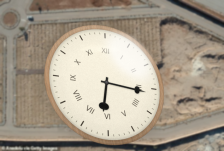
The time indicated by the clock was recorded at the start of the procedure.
6:16
